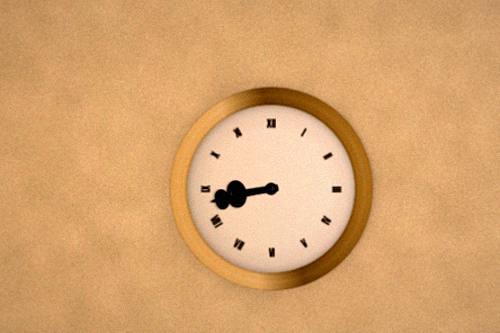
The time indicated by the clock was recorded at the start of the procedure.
8:43
